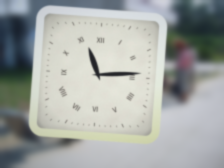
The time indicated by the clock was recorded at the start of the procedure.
11:14
